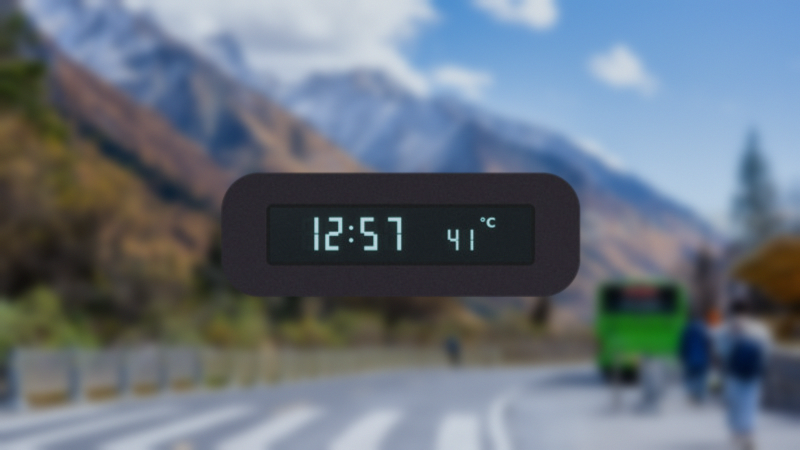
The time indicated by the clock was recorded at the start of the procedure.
12:57
